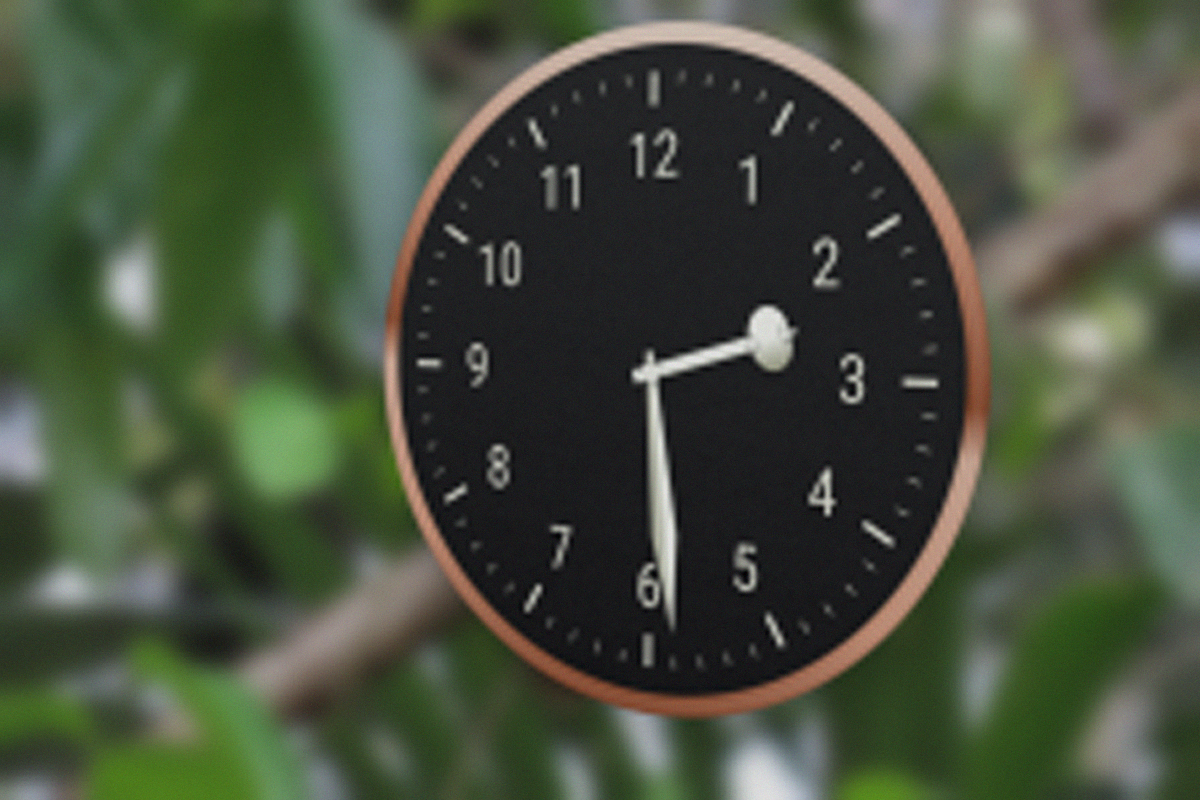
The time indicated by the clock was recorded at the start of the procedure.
2:29
